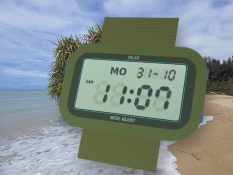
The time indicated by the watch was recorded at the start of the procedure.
11:07
